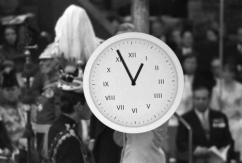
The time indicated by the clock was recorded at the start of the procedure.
12:56
